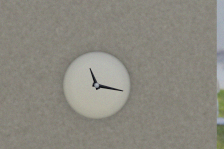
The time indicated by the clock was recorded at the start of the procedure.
11:17
